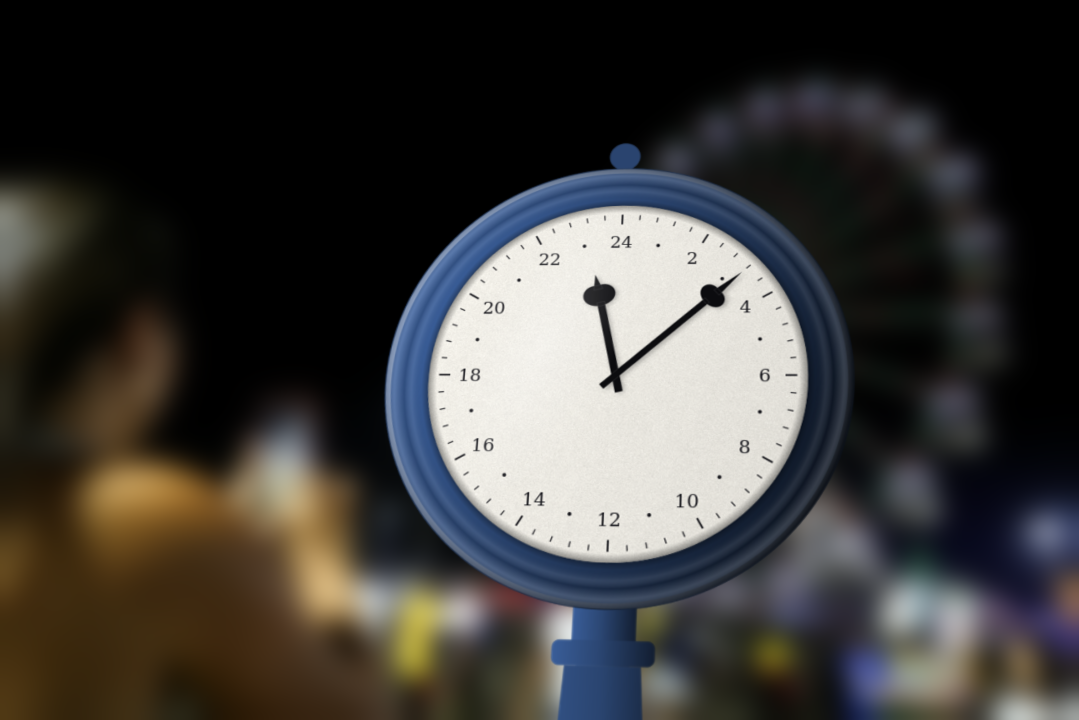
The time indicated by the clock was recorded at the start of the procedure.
23:08
